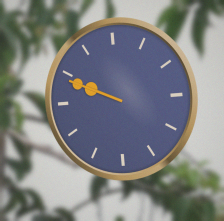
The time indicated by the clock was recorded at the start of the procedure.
9:49
